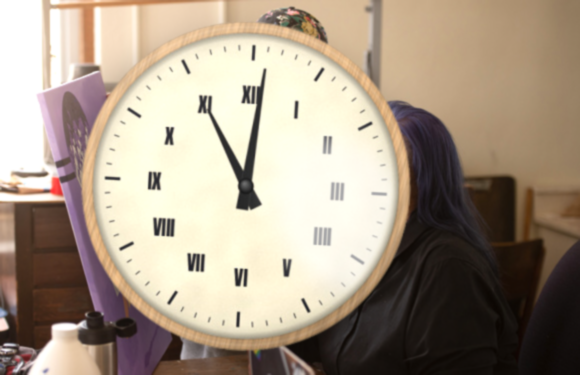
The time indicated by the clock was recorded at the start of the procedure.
11:01
